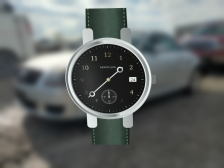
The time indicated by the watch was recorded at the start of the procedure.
1:38
